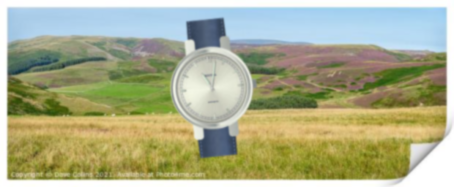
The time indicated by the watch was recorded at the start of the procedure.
11:02
